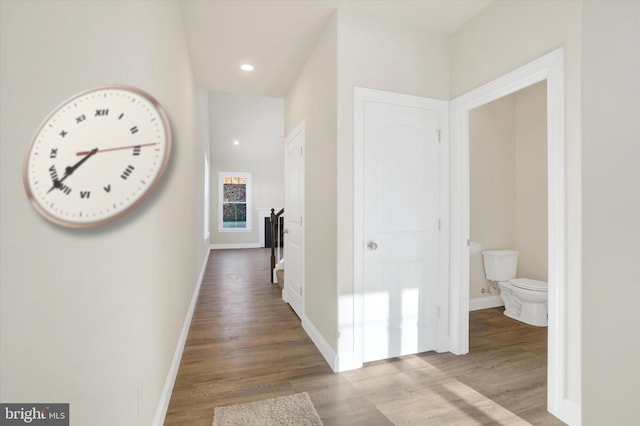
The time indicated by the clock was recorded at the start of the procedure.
7:37:14
